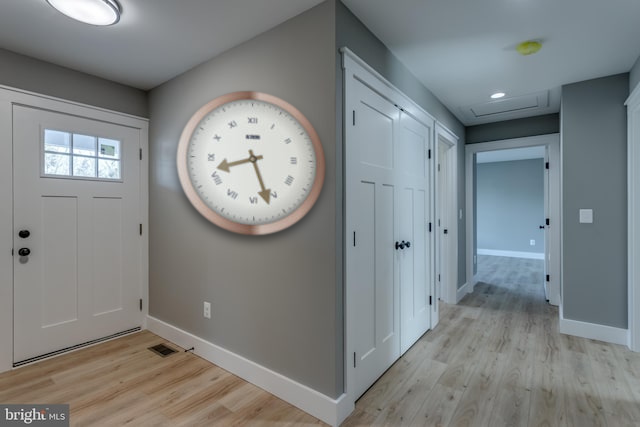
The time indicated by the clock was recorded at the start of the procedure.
8:27
